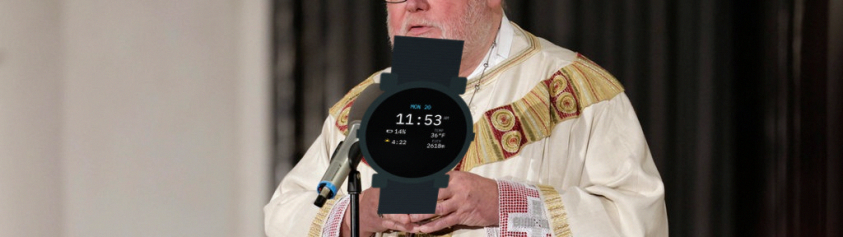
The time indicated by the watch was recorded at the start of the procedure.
11:53
